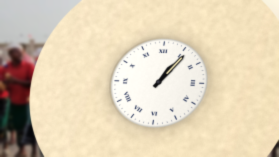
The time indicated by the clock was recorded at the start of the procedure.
1:06
